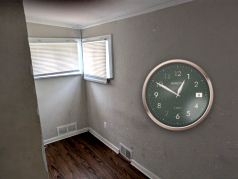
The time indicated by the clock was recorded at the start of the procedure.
12:50
